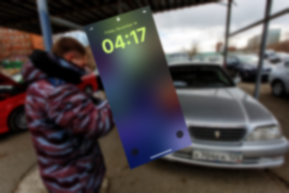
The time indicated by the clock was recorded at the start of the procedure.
4:17
